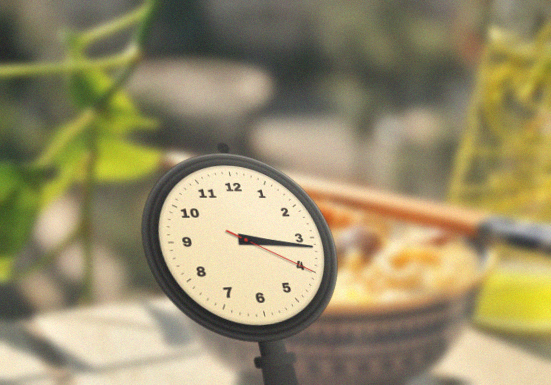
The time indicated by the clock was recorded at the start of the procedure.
3:16:20
